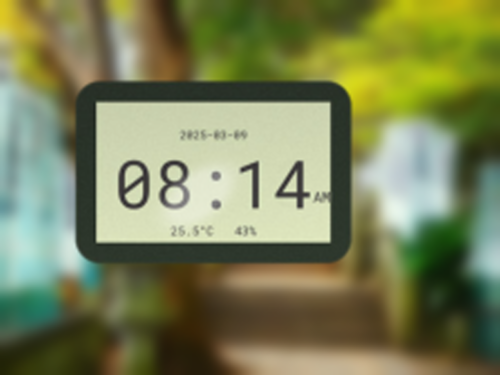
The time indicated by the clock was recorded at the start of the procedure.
8:14
